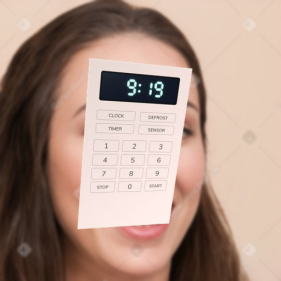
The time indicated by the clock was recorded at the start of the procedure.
9:19
